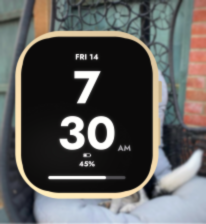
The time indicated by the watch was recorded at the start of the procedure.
7:30
